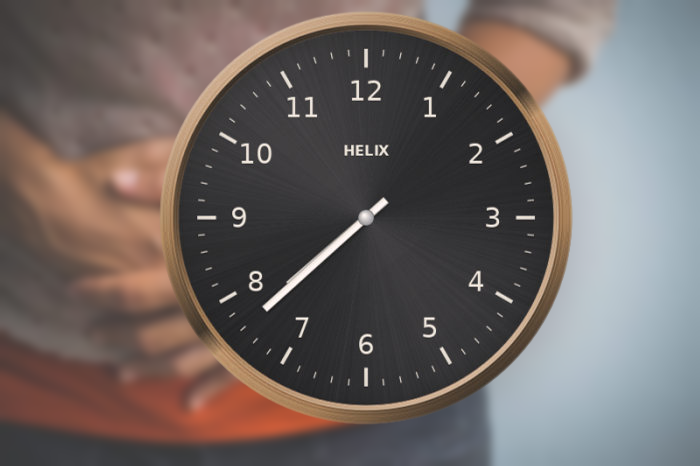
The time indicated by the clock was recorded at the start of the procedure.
7:38
